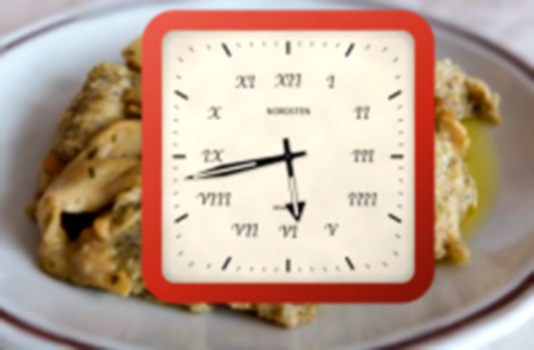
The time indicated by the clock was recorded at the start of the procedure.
5:43
